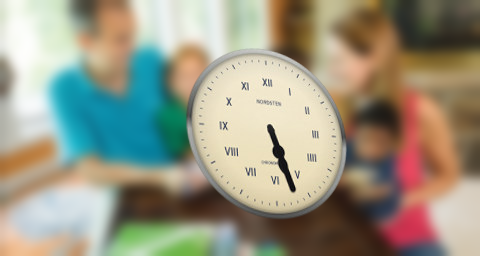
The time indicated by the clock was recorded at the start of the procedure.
5:27
